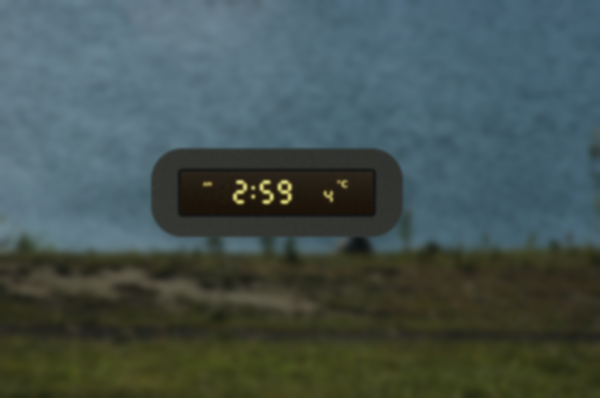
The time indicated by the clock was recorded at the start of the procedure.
2:59
